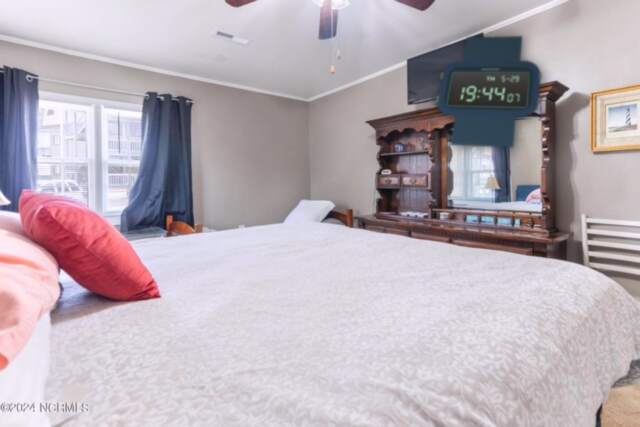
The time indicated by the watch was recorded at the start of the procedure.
19:44
